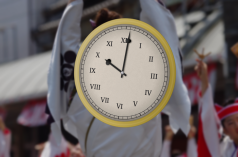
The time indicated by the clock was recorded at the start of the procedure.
10:01
